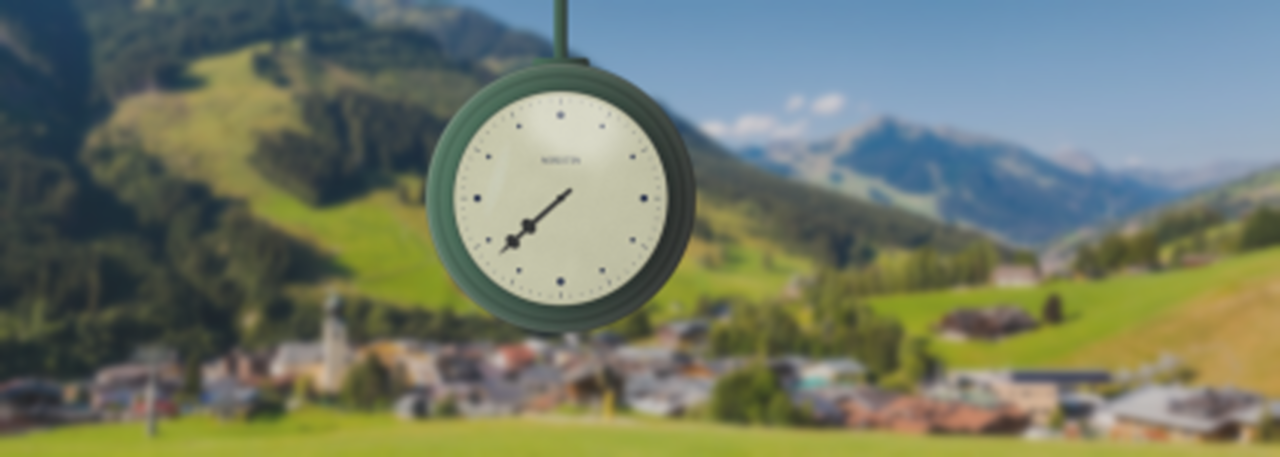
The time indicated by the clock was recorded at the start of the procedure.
7:38
